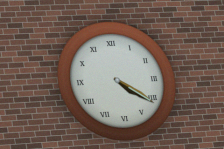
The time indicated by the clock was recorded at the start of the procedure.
4:21
